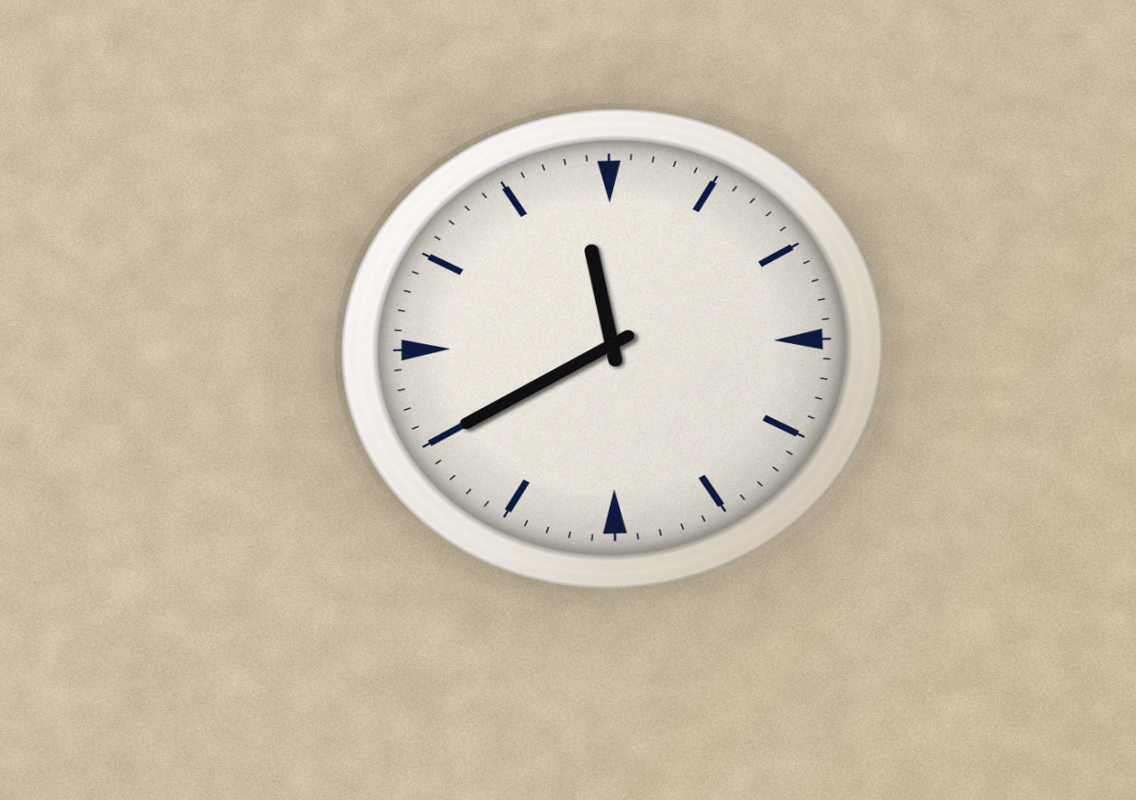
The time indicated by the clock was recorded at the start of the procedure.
11:40
